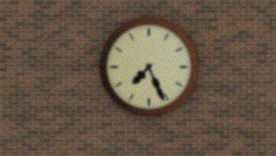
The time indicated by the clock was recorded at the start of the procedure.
7:26
